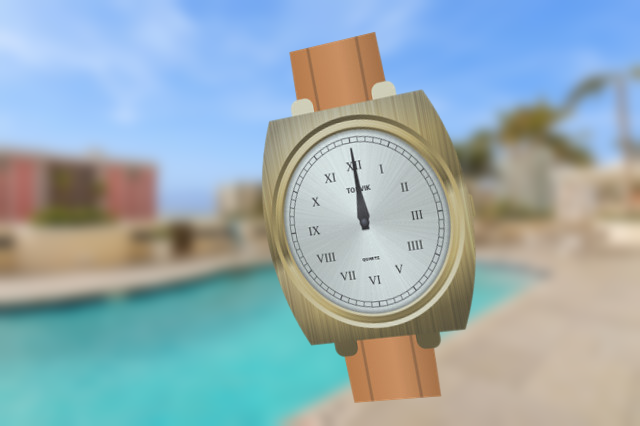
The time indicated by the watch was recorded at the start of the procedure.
12:00
